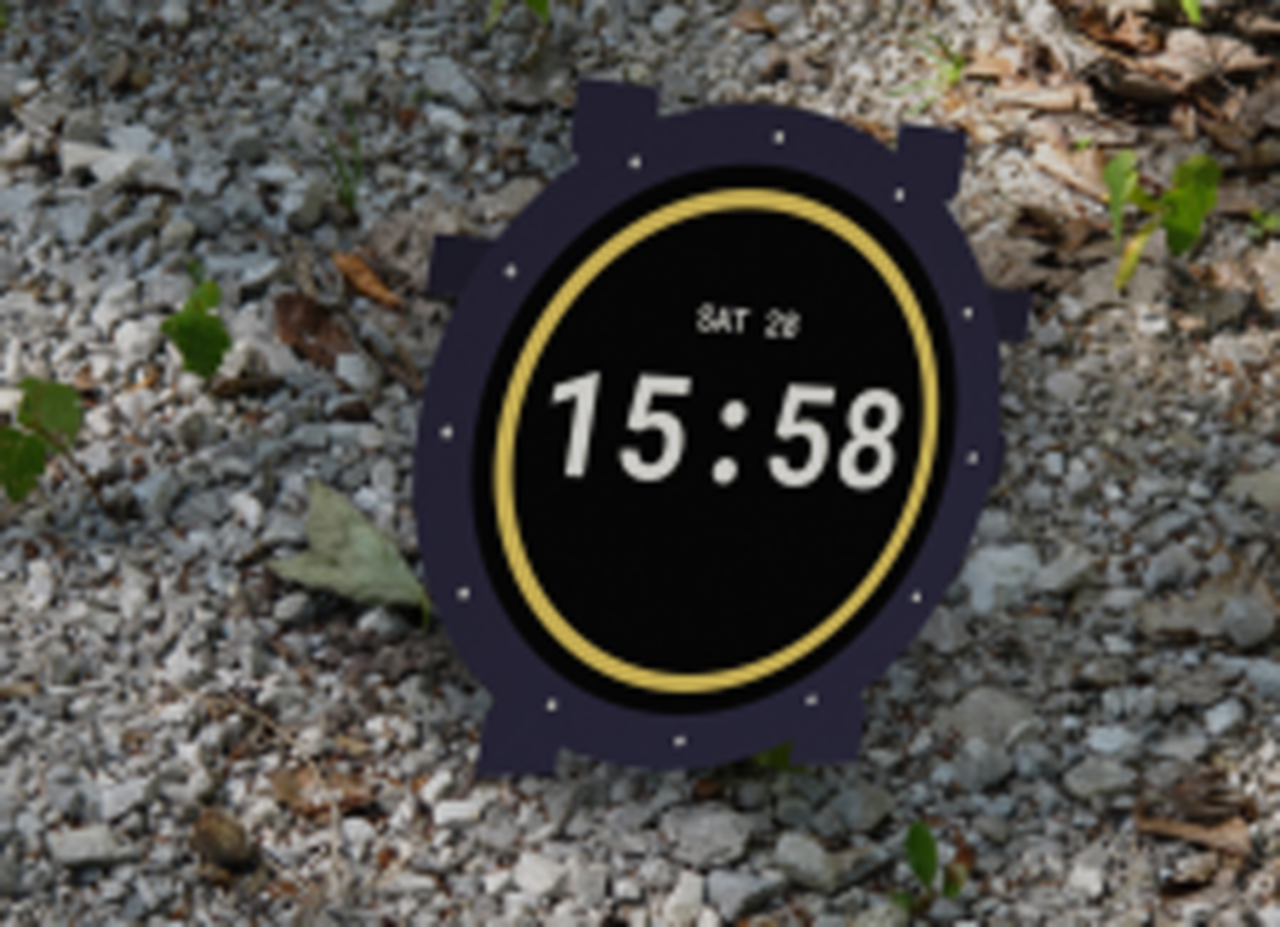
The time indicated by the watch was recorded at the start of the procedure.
15:58
